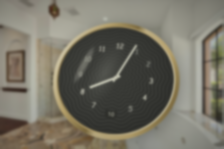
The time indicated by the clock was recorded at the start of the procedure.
8:04
